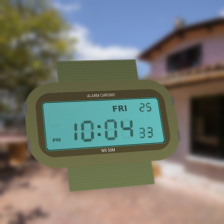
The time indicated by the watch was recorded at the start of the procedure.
10:04:33
